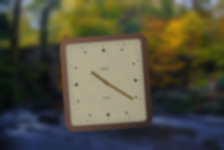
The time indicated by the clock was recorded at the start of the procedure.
10:21
